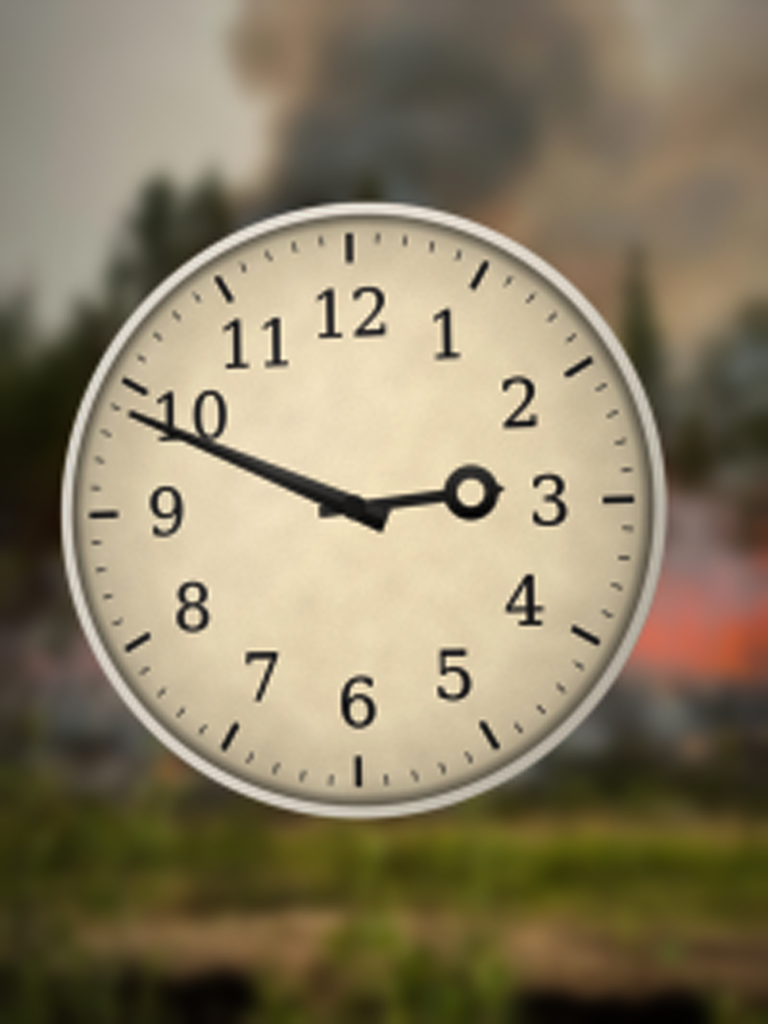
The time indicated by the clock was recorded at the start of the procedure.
2:49
